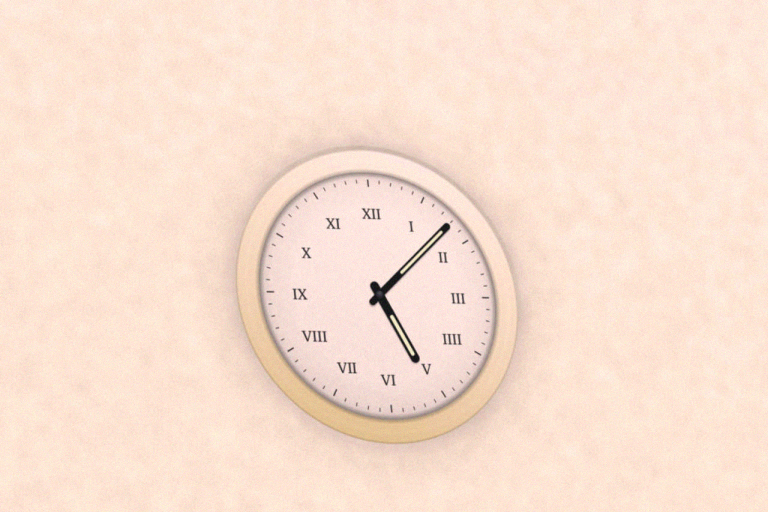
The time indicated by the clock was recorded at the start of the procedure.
5:08
